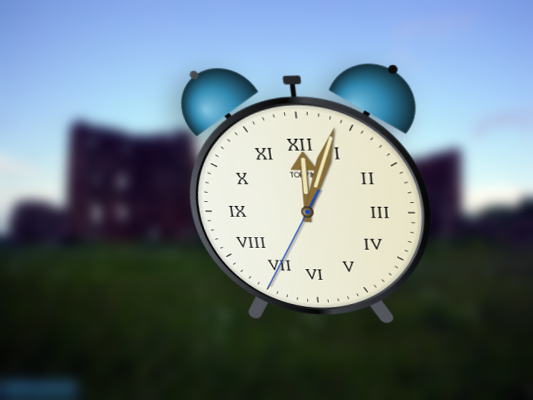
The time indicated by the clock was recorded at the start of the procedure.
12:03:35
